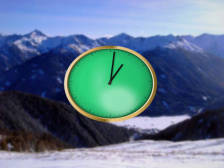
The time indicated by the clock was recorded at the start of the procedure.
1:01
